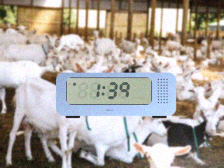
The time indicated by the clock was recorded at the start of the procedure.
1:39
